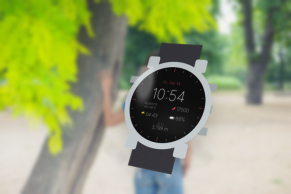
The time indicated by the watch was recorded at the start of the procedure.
10:54
